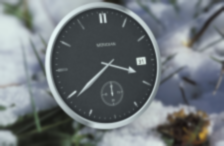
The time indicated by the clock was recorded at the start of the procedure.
3:39
